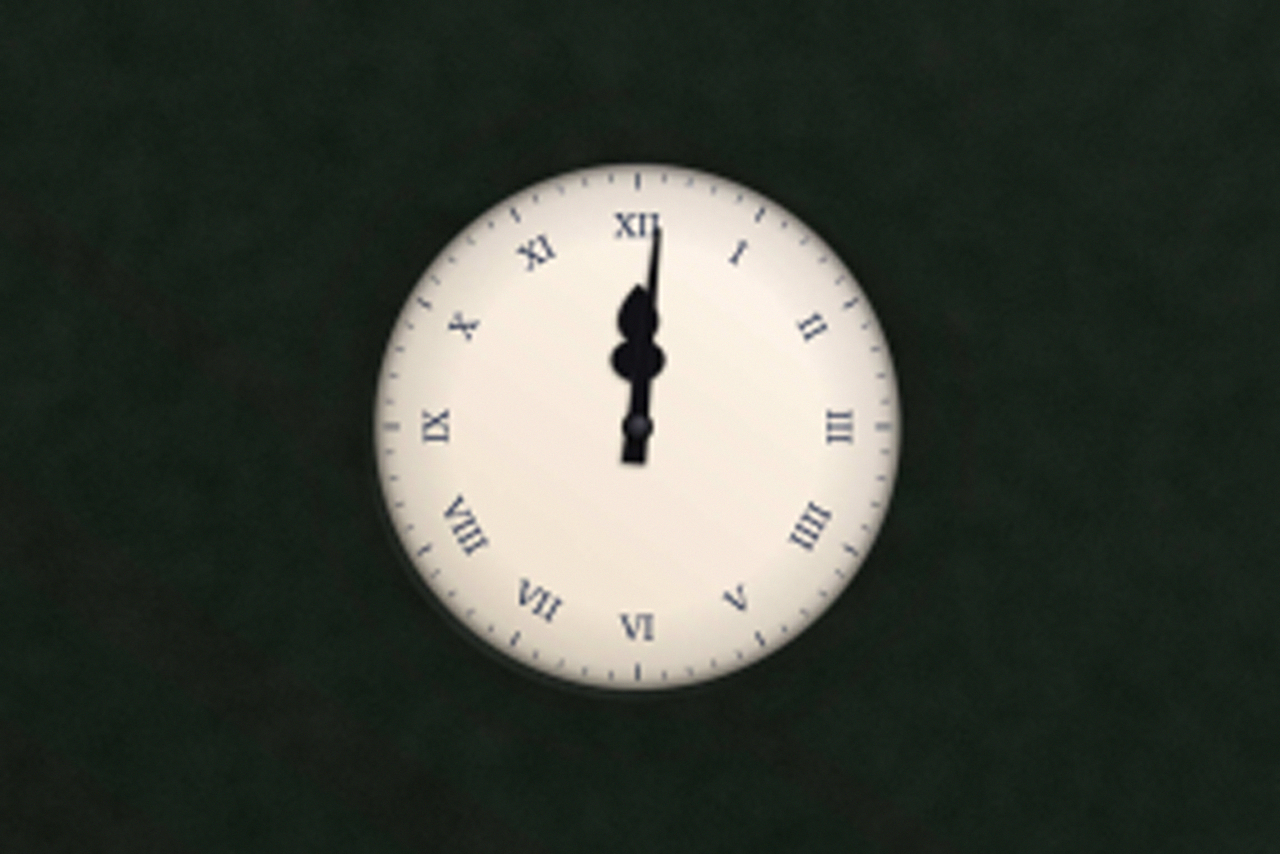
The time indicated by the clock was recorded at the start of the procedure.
12:01
